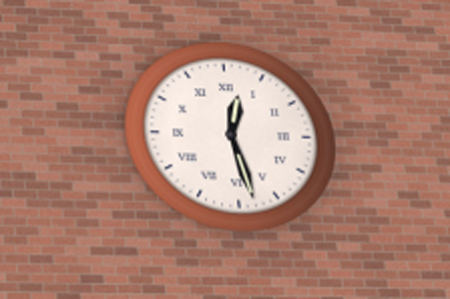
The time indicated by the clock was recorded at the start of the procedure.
12:28
